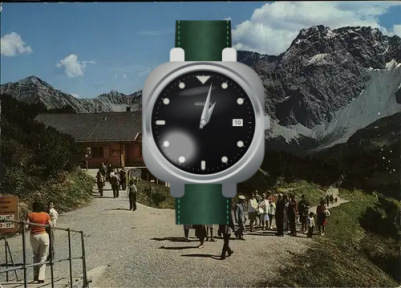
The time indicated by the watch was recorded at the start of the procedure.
1:02
